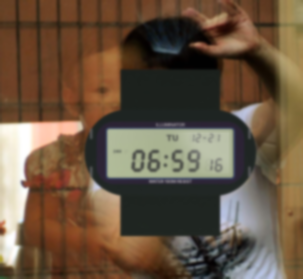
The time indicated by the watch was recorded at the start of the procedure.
6:59:16
